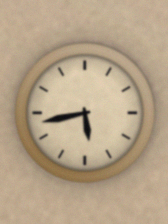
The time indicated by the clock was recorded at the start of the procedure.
5:43
